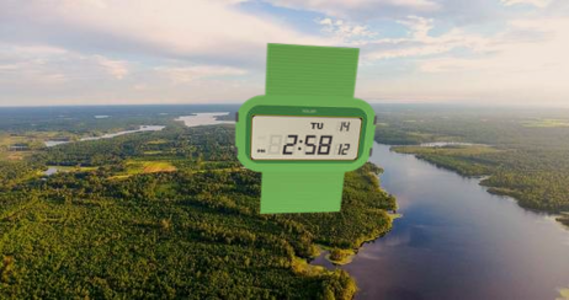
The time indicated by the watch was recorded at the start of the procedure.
2:58:12
